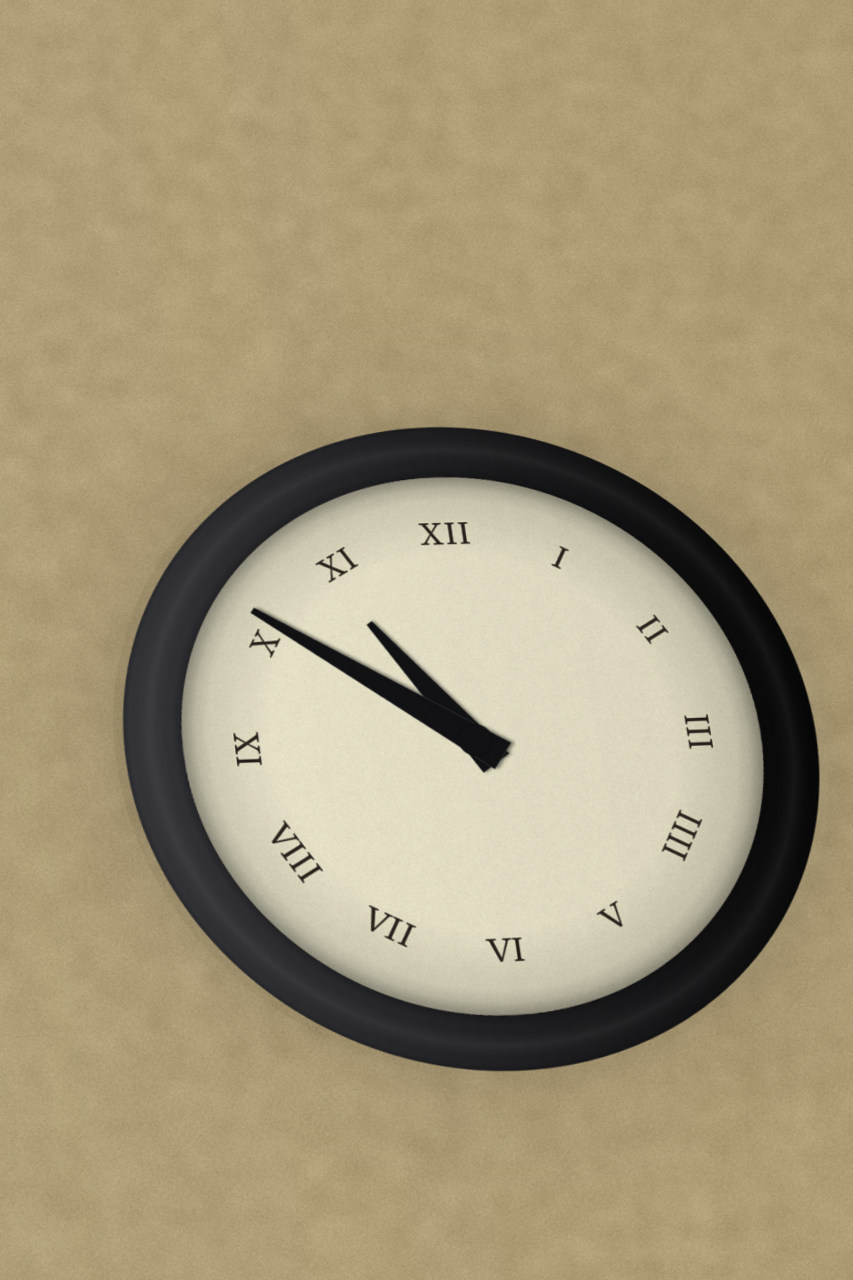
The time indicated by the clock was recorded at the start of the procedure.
10:51
